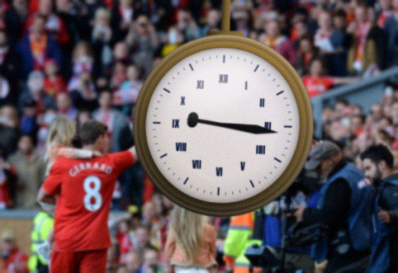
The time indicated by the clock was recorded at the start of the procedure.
9:16
